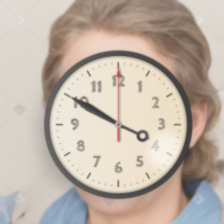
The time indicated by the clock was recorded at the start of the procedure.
3:50:00
